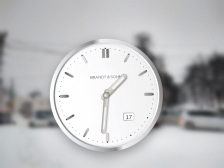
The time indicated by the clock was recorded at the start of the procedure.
1:31
